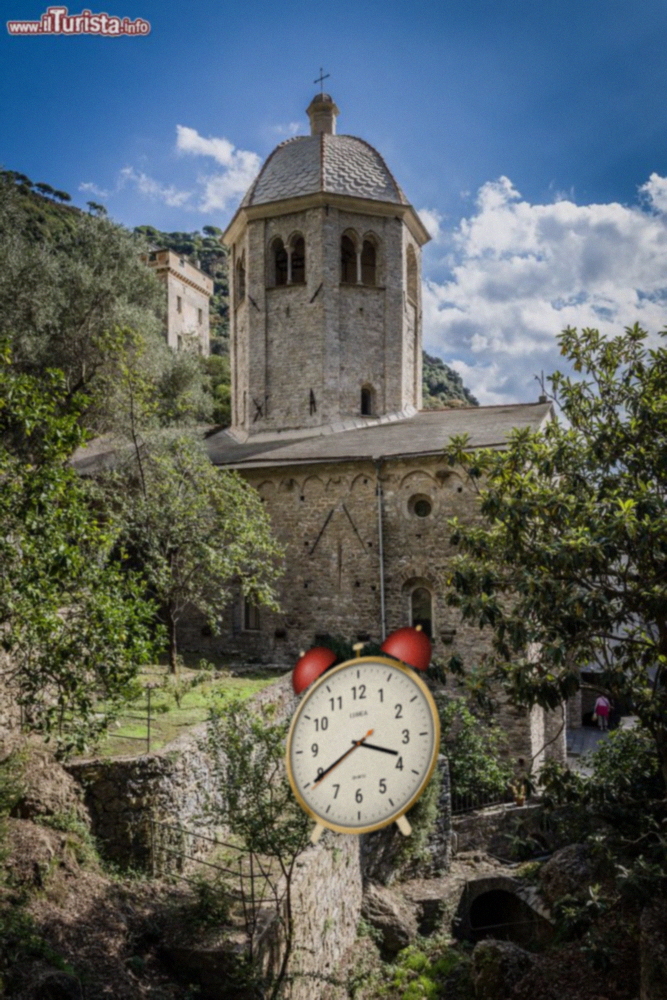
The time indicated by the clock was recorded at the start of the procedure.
3:39:39
